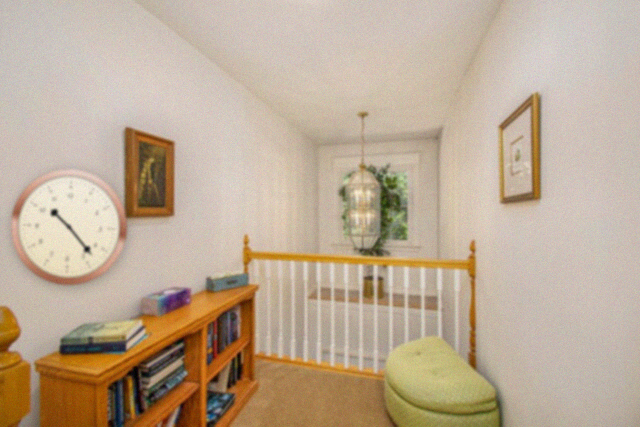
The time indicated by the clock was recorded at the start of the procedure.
10:23
